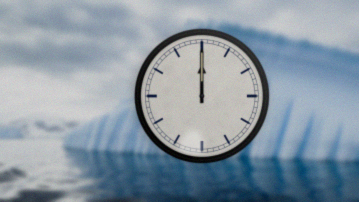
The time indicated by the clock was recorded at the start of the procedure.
12:00
